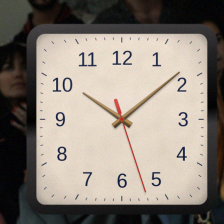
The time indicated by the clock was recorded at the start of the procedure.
10:08:27
